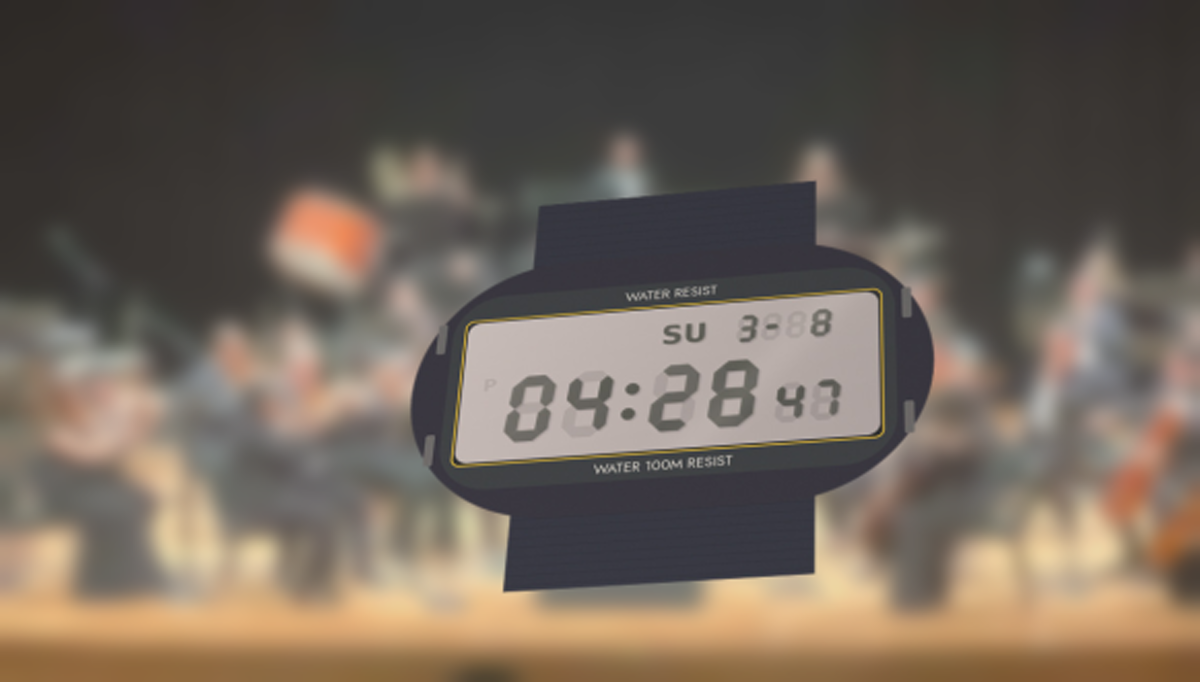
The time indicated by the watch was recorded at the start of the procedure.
4:28:47
